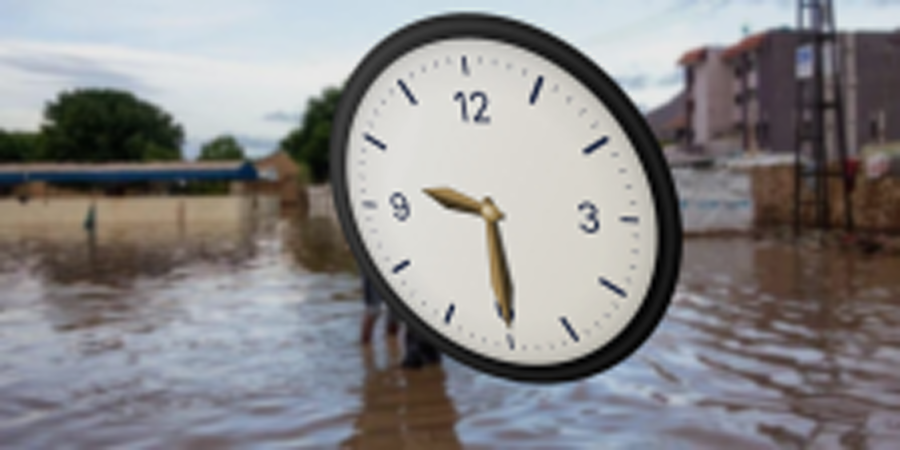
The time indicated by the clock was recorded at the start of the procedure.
9:30
